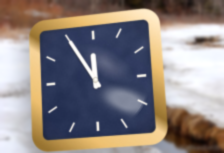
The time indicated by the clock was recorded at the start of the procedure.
11:55
